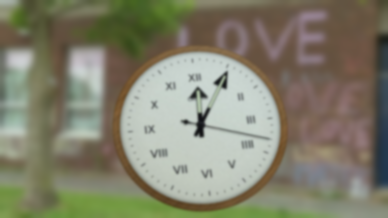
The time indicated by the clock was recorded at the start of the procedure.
12:05:18
